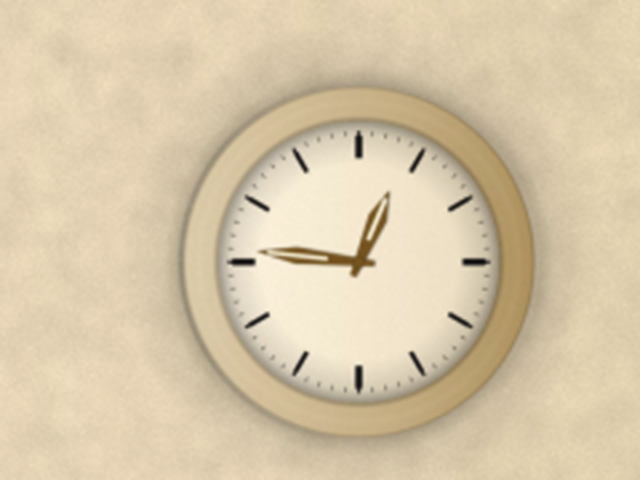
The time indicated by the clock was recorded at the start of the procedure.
12:46
